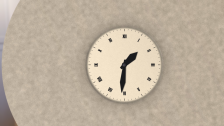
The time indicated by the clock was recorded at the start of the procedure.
1:31
